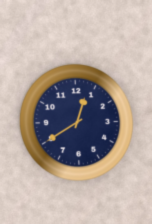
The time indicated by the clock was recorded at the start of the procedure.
12:40
